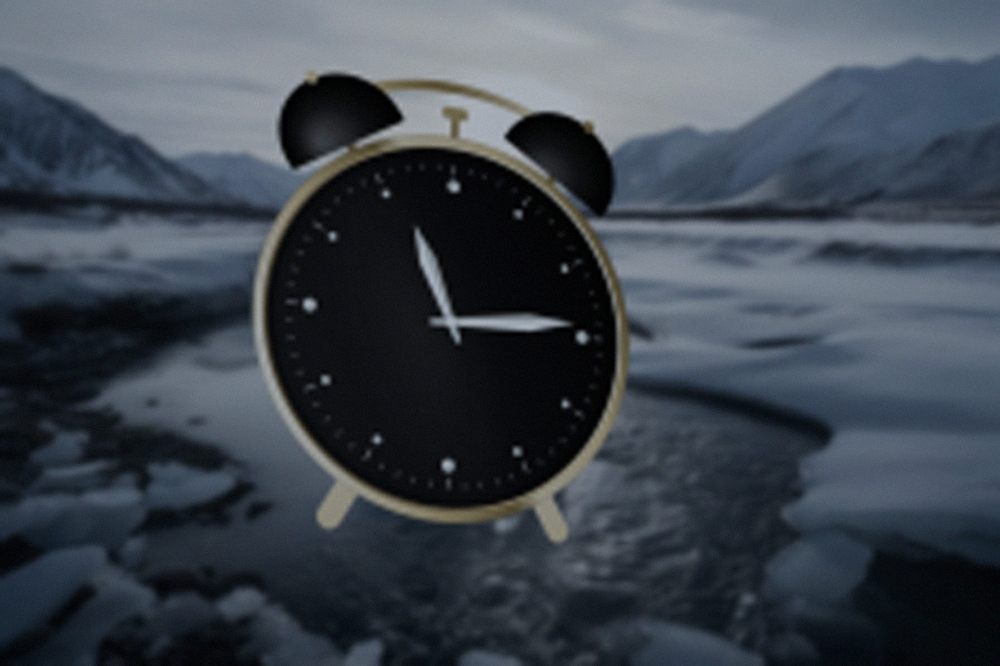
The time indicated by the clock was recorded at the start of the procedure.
11:14
